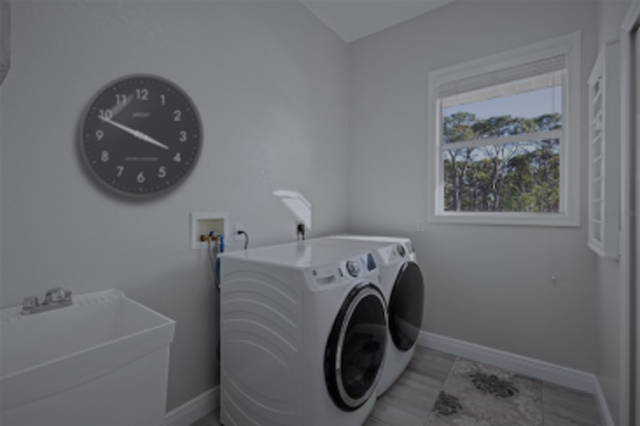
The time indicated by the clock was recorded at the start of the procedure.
3:49
